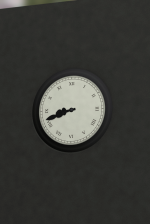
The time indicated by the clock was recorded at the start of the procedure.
8:42
